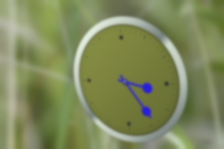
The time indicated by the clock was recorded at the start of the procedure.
3:24
